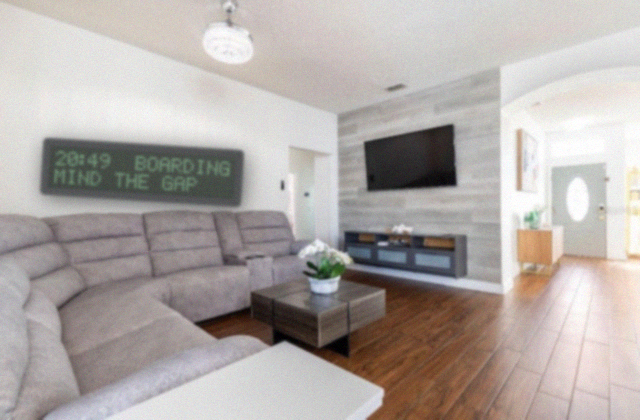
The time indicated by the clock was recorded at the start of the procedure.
20:49
